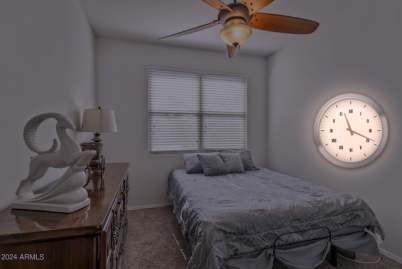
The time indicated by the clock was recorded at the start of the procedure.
11:19
